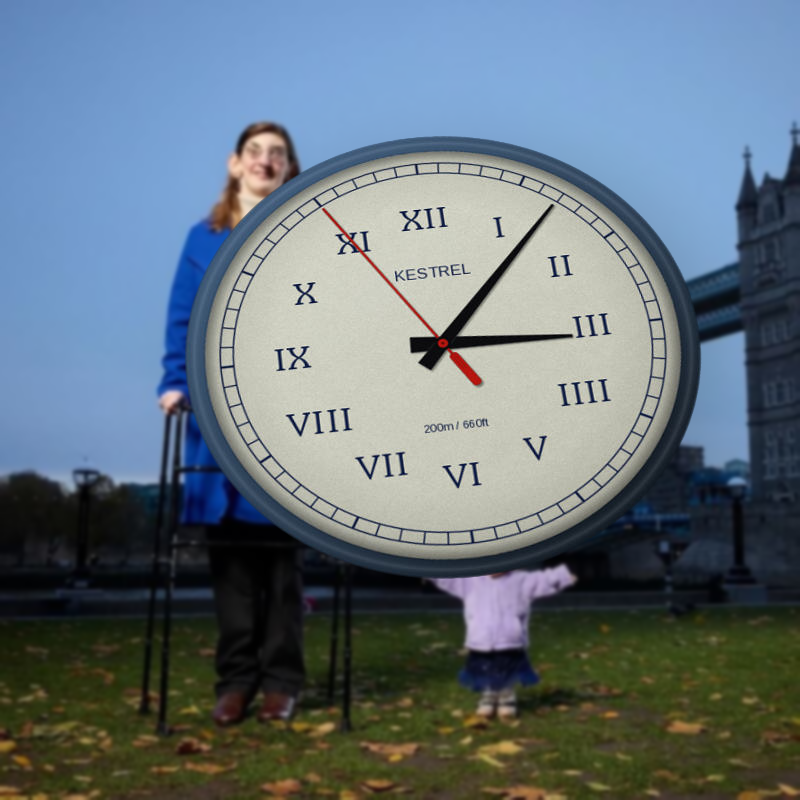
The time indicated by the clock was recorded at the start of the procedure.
3:06:55
